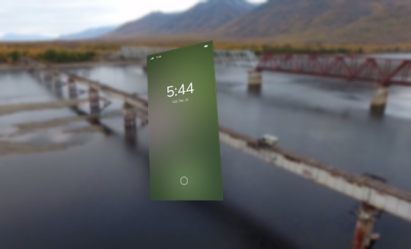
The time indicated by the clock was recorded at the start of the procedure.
5:44
